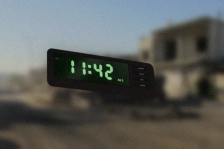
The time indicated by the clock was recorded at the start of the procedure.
11:42
